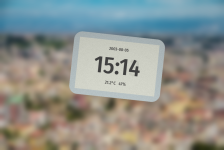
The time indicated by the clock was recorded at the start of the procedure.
15:14
